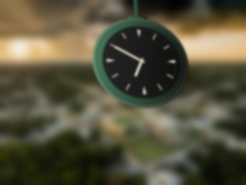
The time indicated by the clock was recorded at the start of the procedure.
6:50
